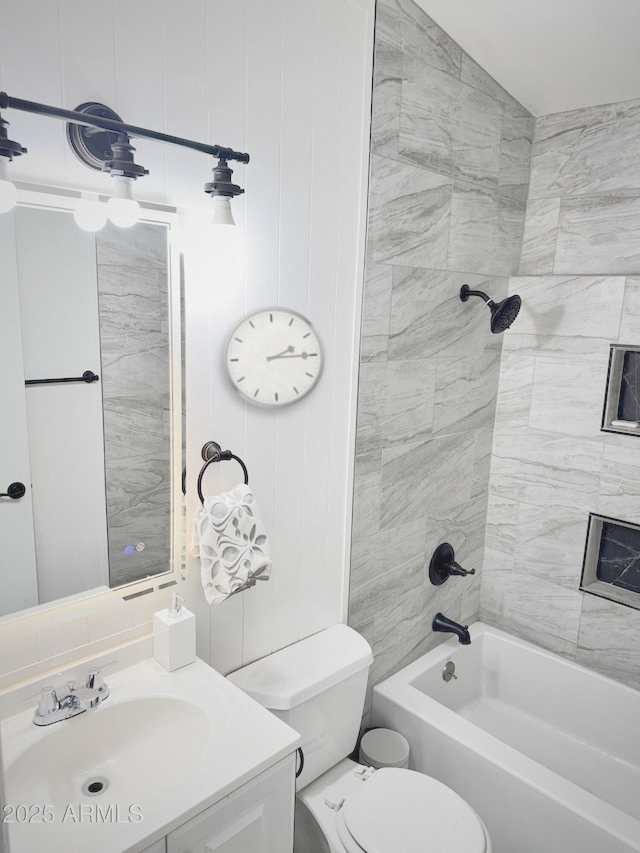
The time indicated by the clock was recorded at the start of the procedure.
2:15
